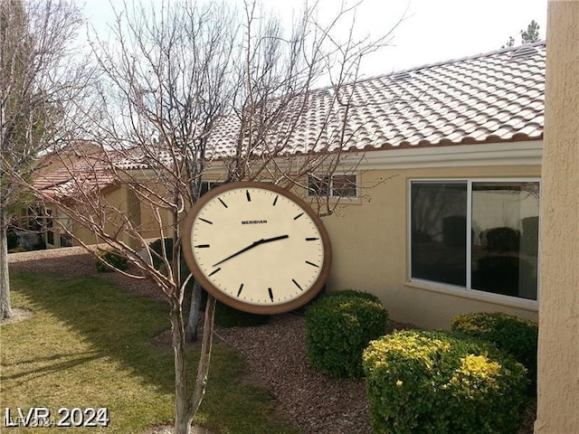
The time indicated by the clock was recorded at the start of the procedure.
2:41
